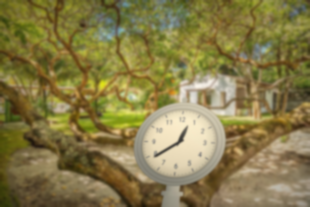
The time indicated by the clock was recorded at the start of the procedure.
12:39
